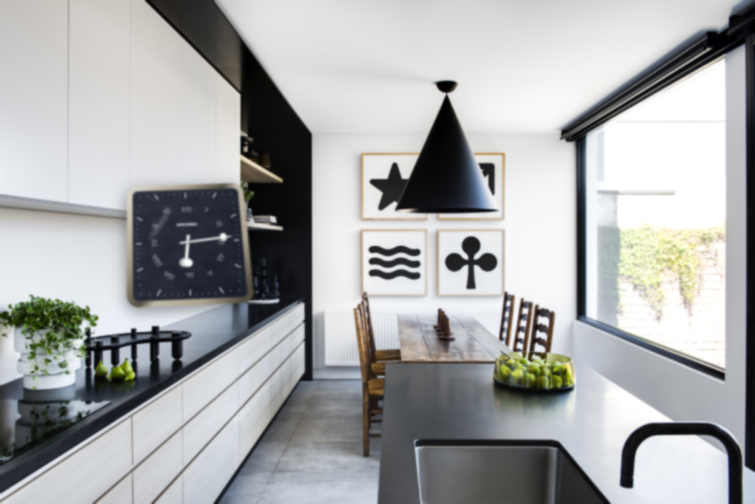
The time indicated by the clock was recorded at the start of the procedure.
6:14
